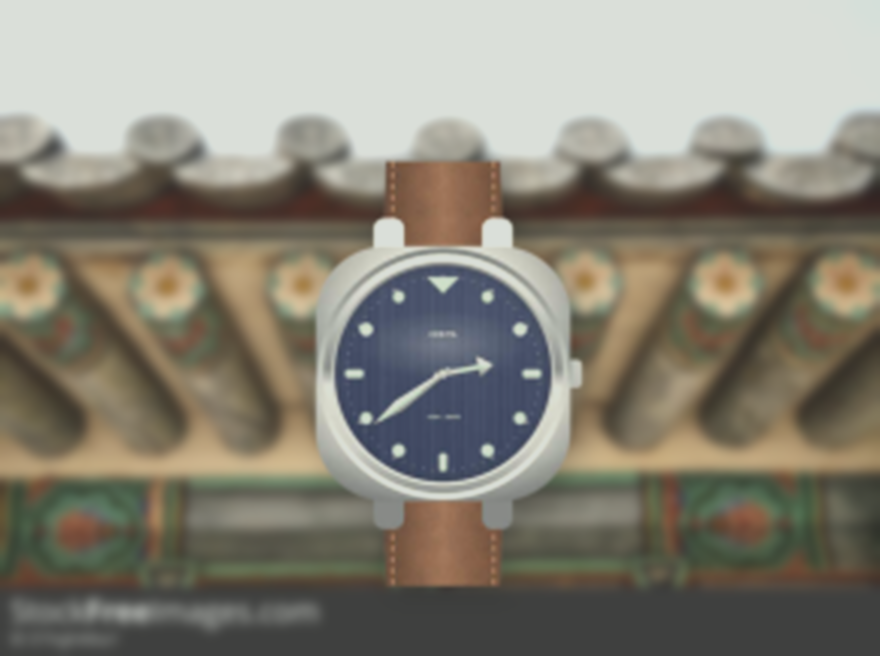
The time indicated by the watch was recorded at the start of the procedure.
2:39
